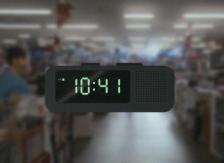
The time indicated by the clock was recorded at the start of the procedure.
10:41
